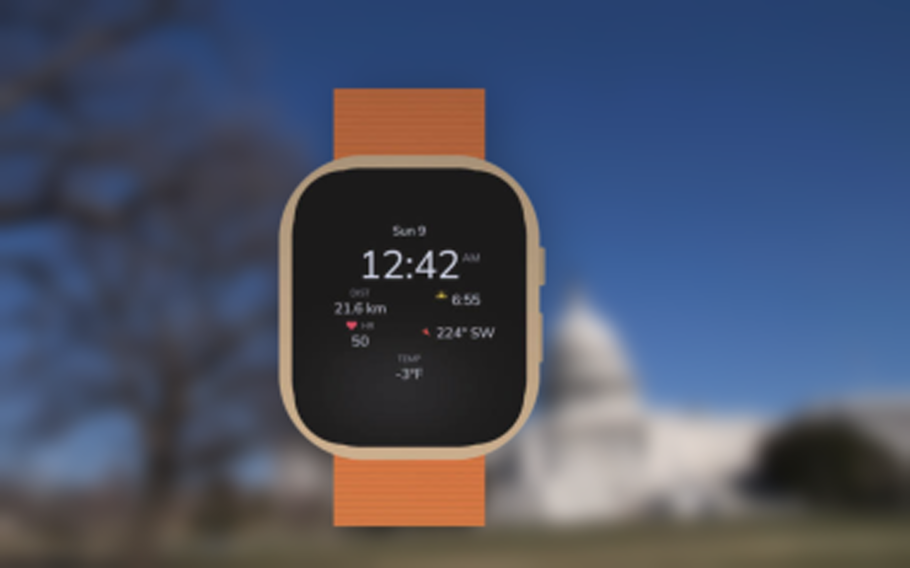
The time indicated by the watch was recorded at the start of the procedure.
12:42
